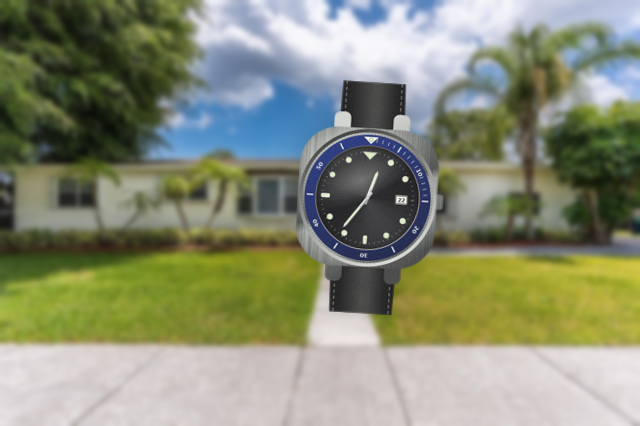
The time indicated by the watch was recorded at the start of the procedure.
12:36
